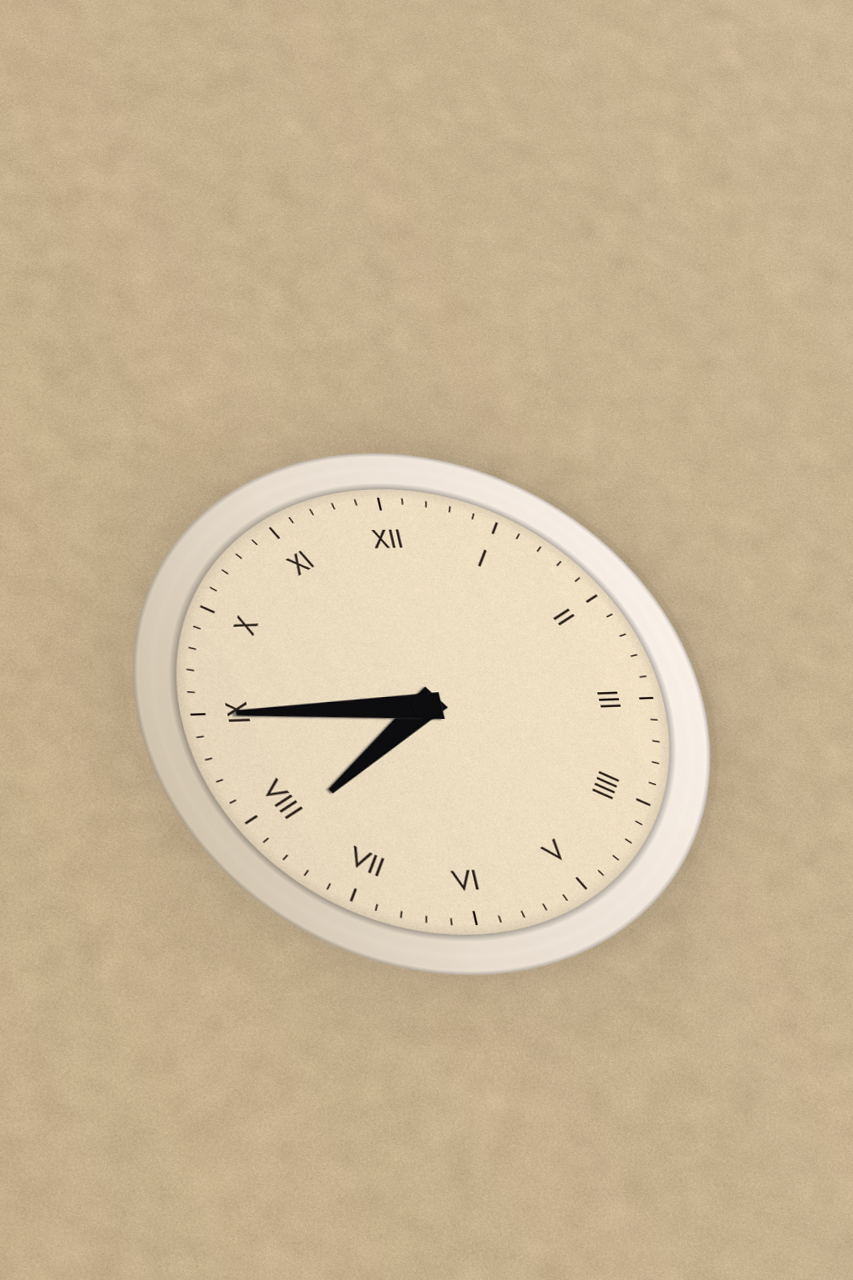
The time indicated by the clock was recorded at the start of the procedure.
7:45
